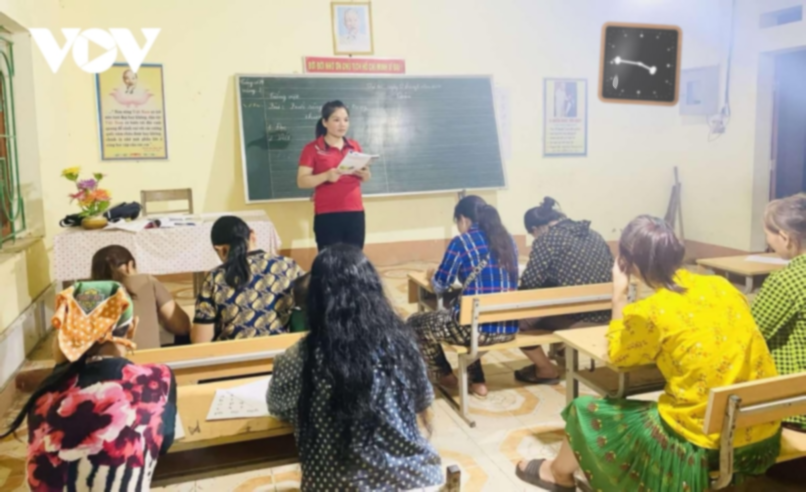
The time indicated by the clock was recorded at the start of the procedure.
3:46
